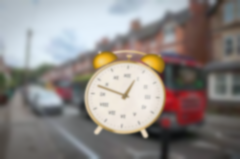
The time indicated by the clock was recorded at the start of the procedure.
12:48
